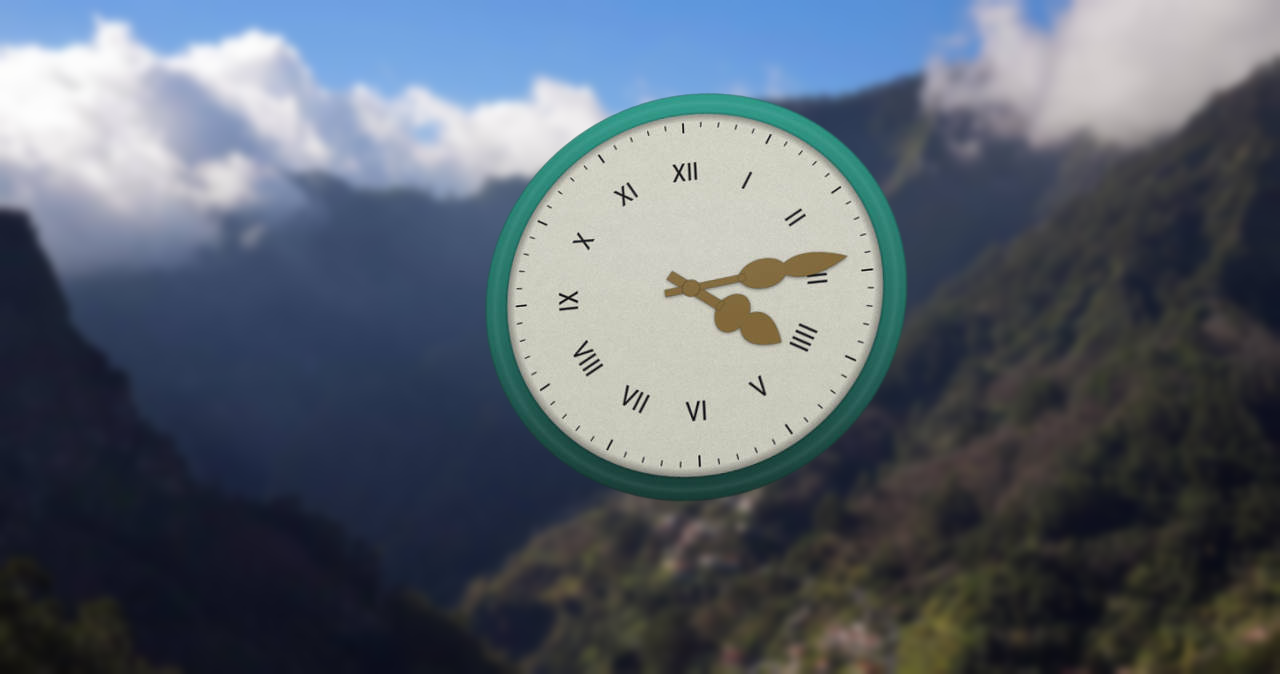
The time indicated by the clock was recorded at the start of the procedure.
4:14
